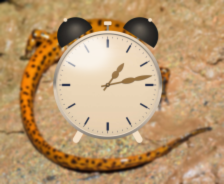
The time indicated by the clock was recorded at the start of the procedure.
1:13
